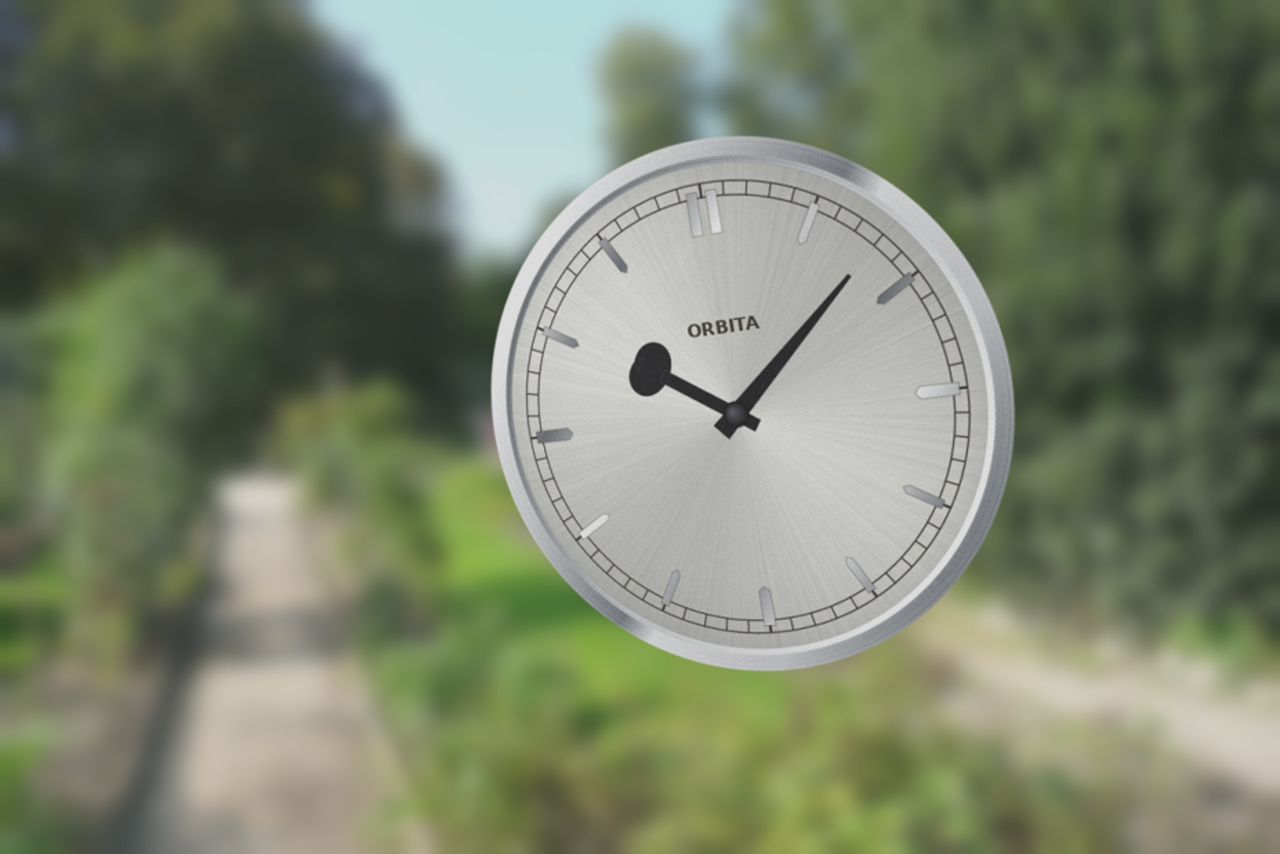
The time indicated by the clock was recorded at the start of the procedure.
10:08
